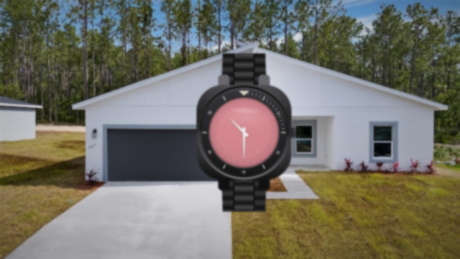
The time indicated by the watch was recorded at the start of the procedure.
10:30
